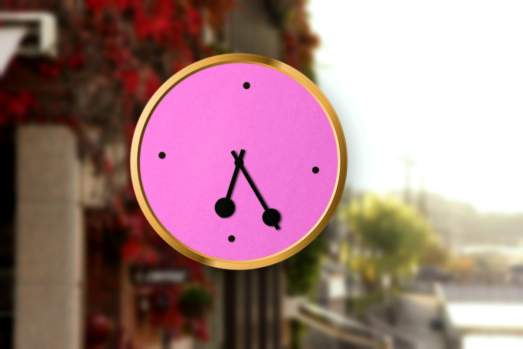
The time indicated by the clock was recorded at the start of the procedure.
6:24
